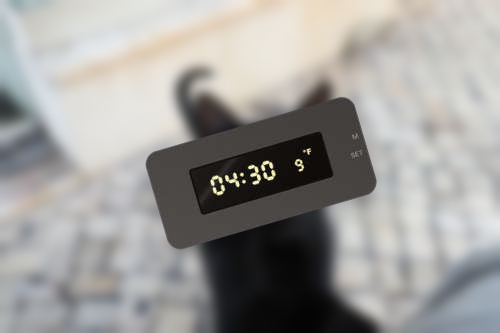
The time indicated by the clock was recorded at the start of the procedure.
4:30
